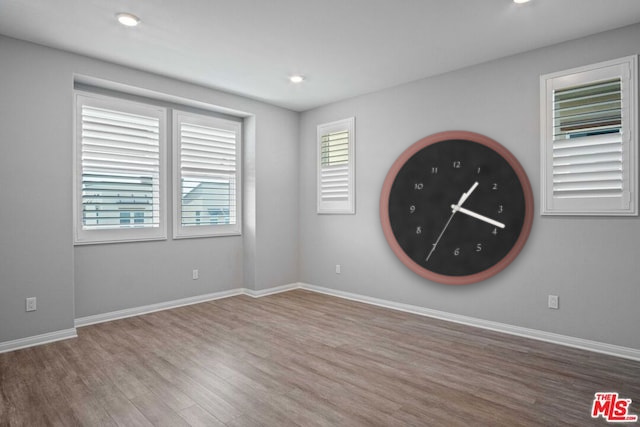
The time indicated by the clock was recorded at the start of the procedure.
1:18:35
